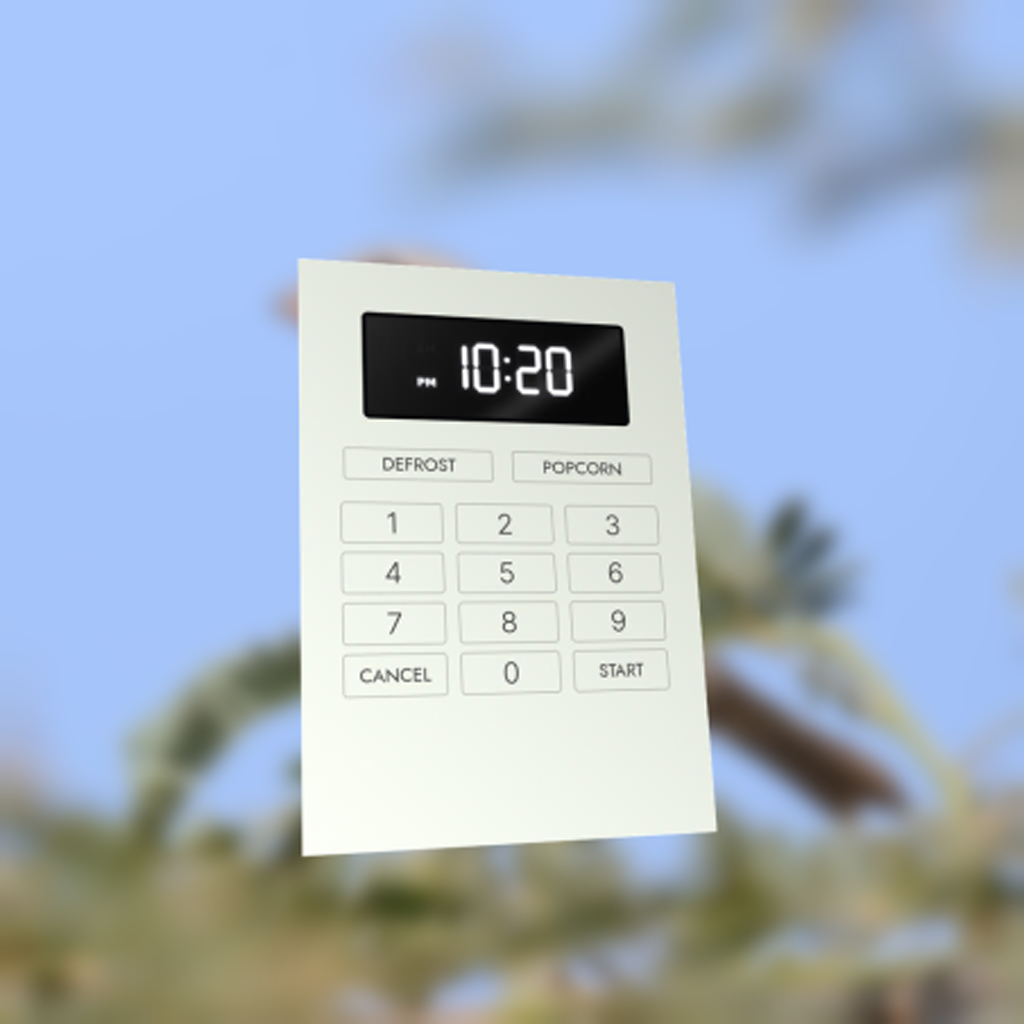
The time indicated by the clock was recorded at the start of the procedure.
10:20
